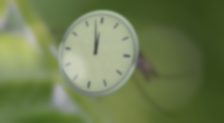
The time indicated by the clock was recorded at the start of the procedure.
11:58
